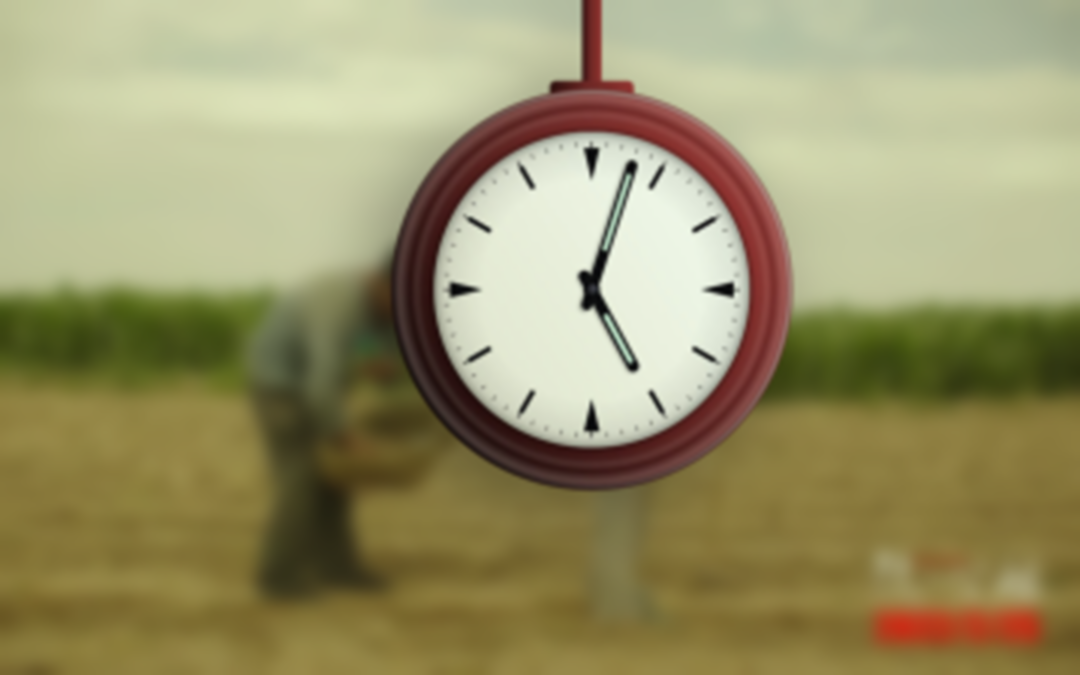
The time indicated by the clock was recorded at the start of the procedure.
5:03
